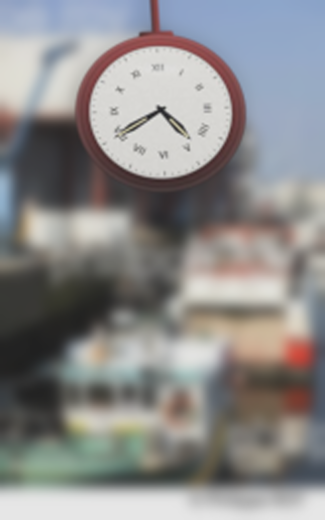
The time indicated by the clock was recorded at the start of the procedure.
4:40
